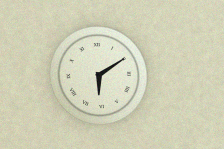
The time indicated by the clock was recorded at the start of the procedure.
6:10
